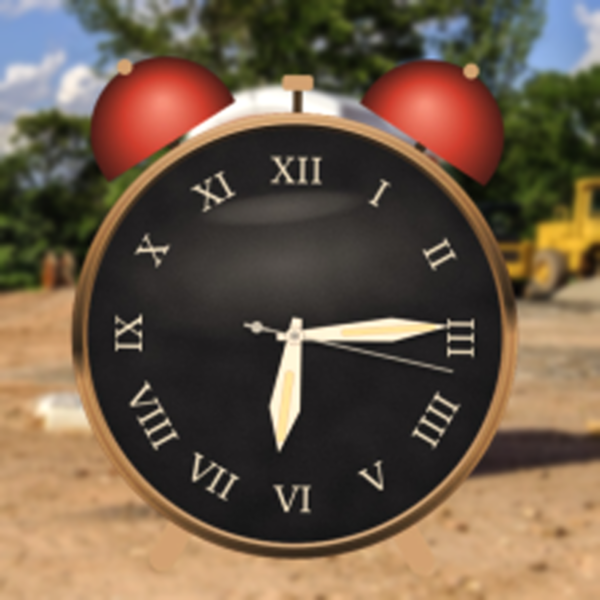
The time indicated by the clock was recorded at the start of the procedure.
6:14:17
